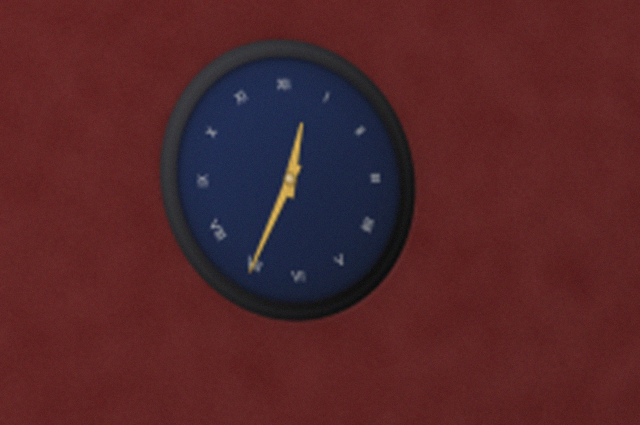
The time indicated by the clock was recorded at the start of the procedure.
12:35
